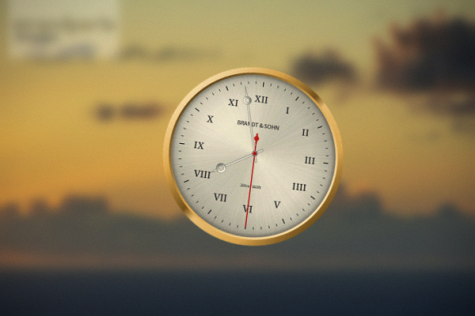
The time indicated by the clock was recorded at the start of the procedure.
7:57:30
